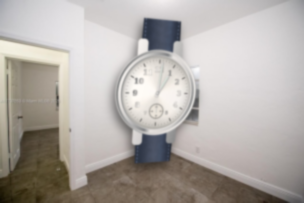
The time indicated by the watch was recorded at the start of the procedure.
1:01
